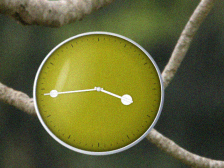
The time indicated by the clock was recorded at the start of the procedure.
3:44
